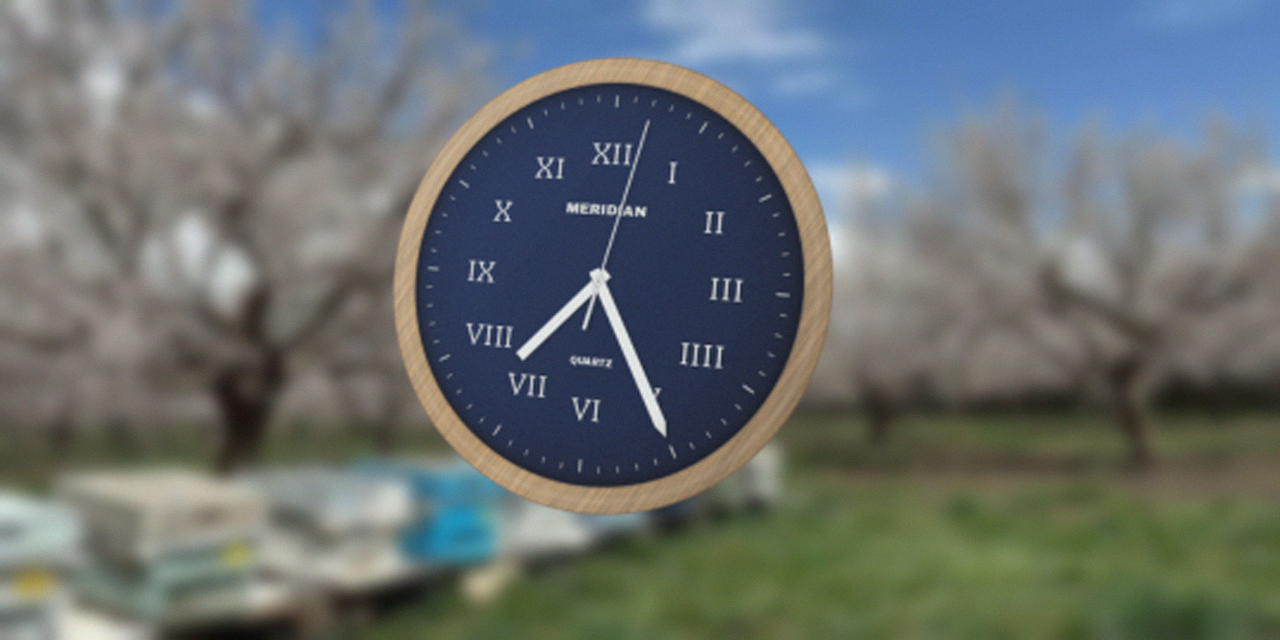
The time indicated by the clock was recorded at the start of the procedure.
7:25:02
